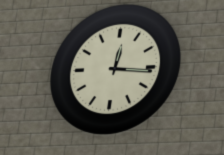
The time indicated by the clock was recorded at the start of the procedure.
12:16
